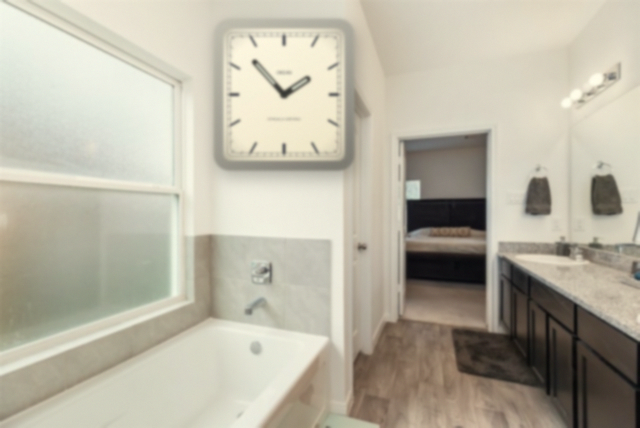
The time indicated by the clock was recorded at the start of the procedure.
1:53
